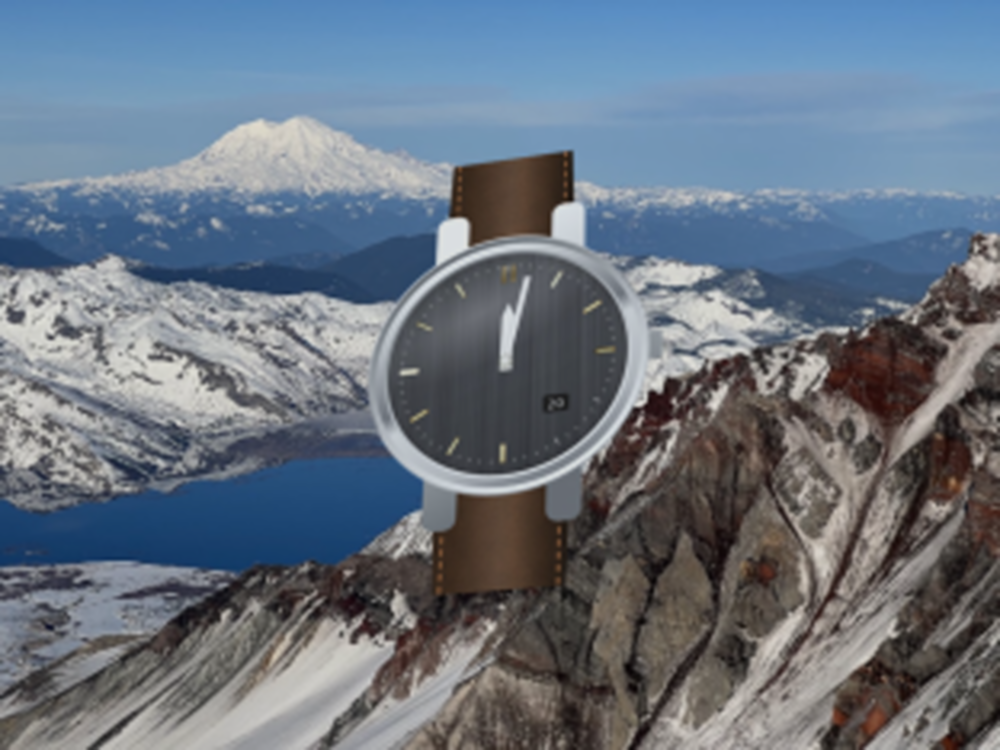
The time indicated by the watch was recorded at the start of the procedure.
12:02
